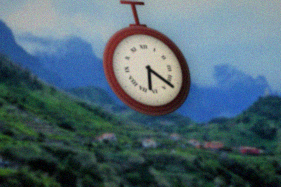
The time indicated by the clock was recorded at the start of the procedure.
6:22
